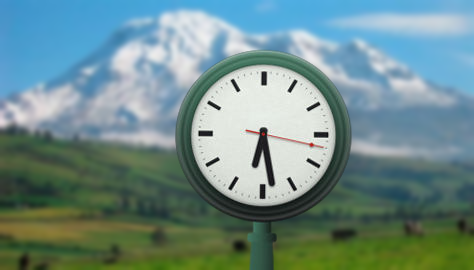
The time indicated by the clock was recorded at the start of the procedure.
6:28:17
